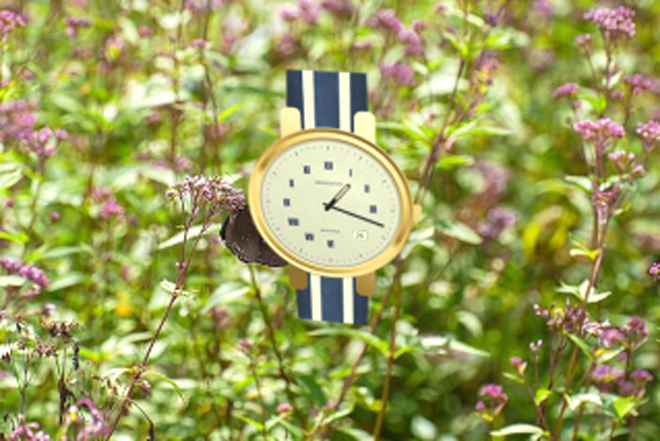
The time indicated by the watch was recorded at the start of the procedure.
1:18
